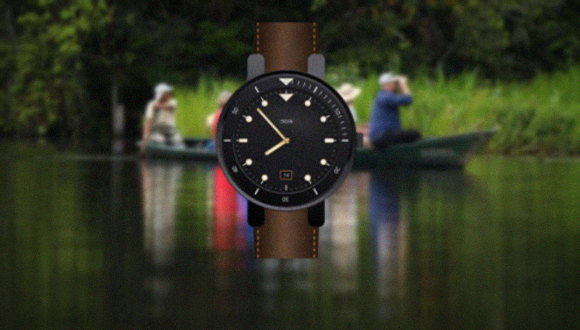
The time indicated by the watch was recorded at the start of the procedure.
7:53
